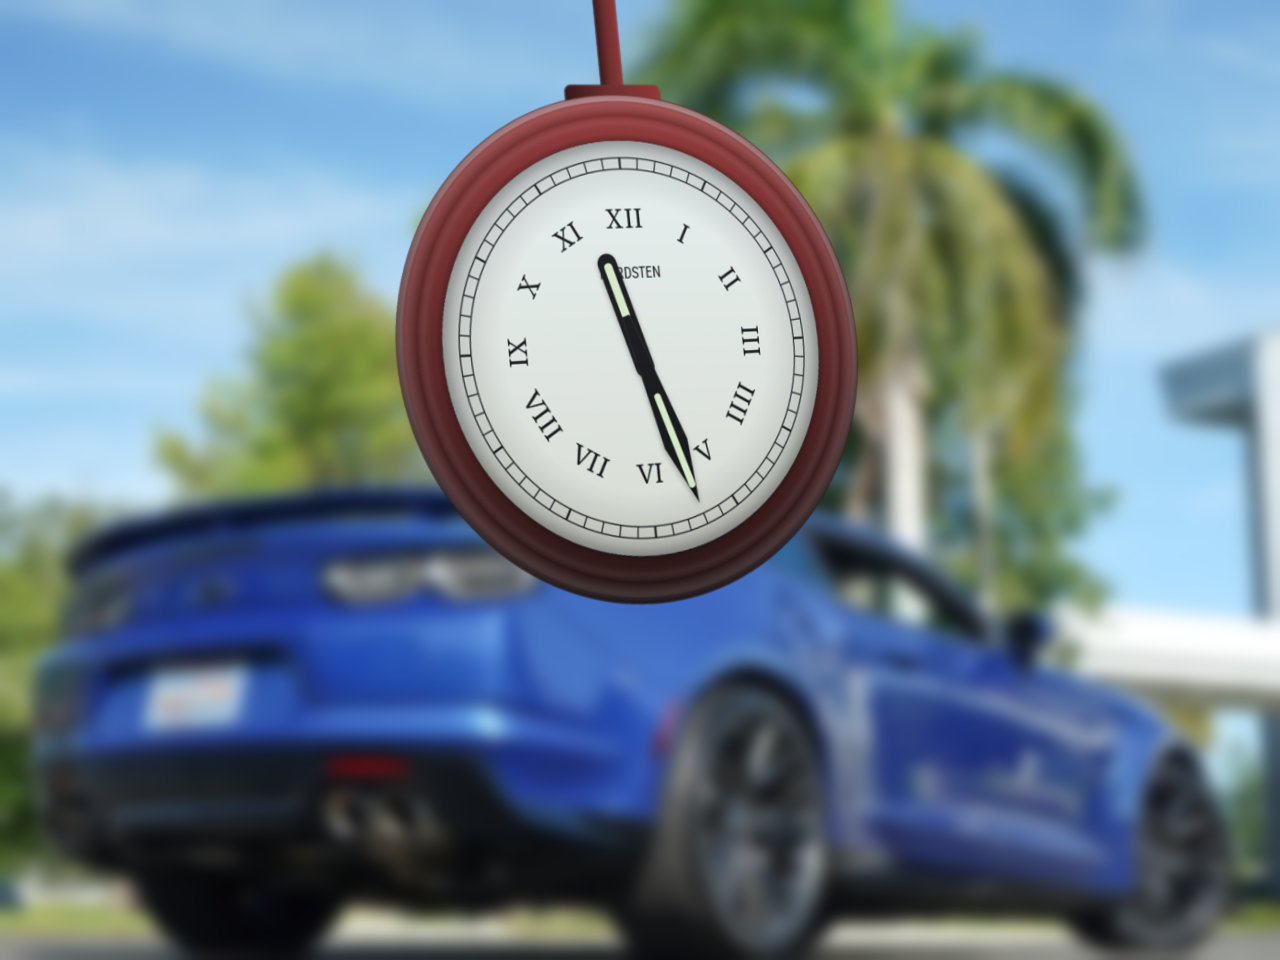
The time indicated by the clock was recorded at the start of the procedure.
11:27
